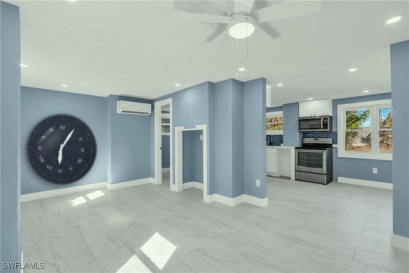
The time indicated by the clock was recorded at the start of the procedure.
6:05
